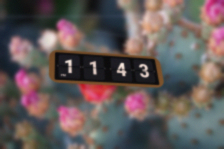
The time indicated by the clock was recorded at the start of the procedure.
11:43
